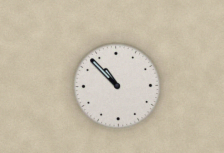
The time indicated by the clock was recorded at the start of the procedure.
10:53
